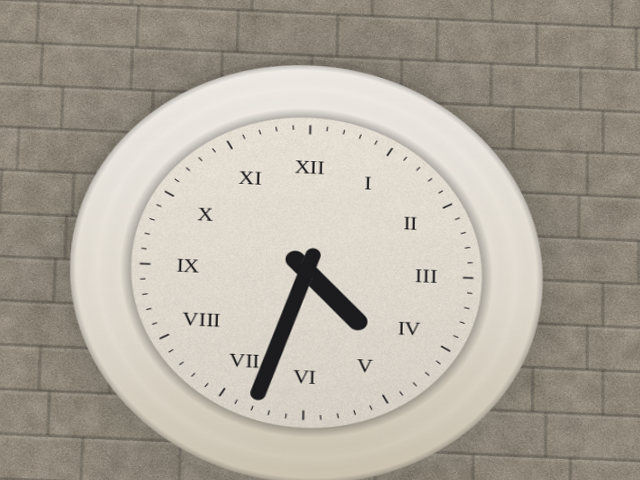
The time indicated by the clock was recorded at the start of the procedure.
4:33
